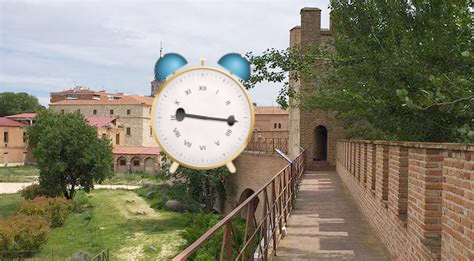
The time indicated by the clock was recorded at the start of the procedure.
9:16
